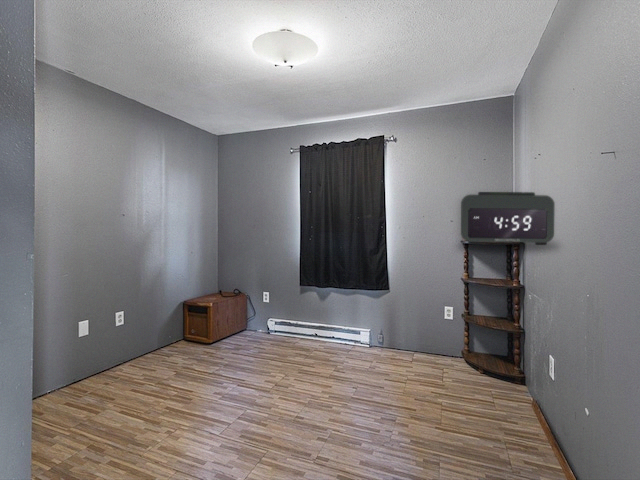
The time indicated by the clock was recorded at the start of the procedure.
4:59
